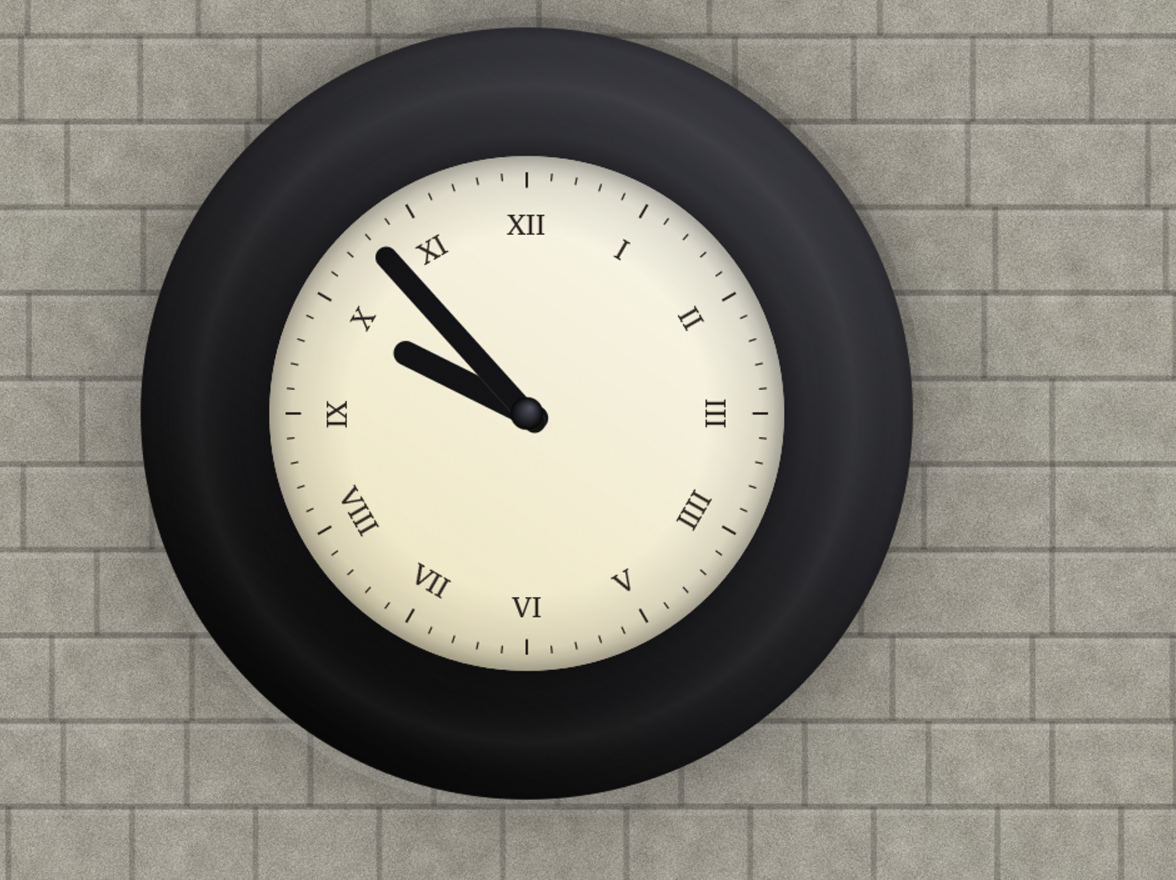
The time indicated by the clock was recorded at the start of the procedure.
9:53
